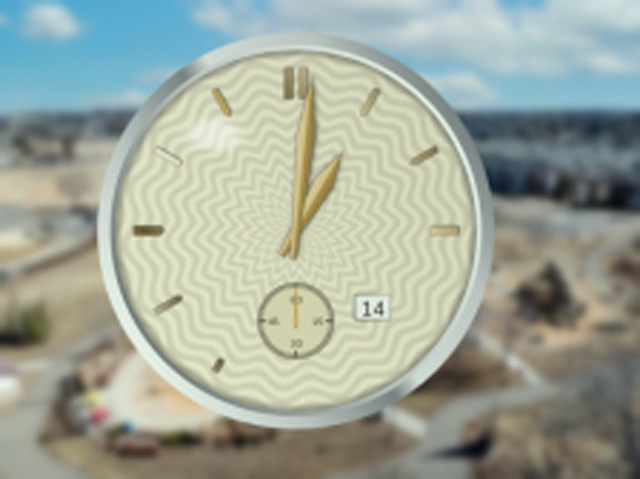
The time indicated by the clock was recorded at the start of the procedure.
1:01
